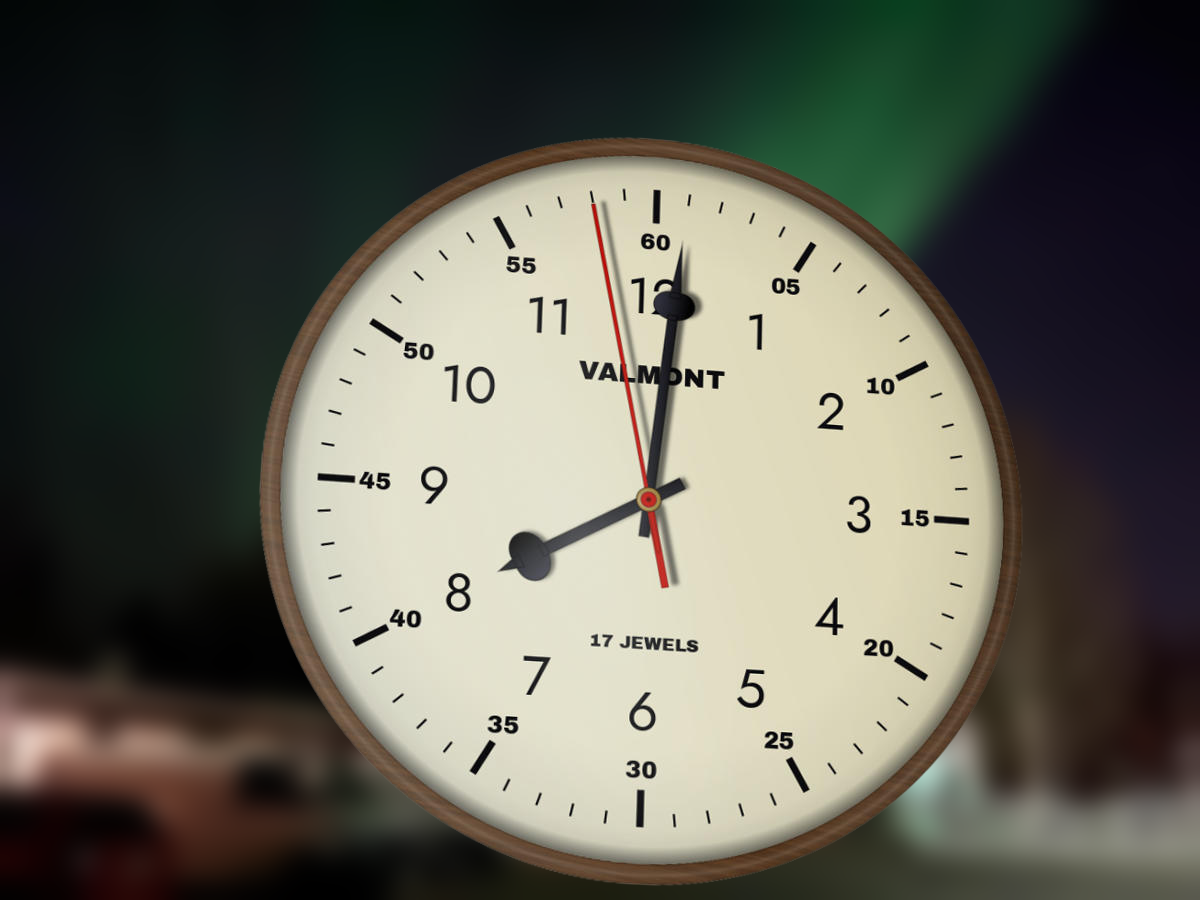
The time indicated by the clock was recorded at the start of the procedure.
8:00:58
